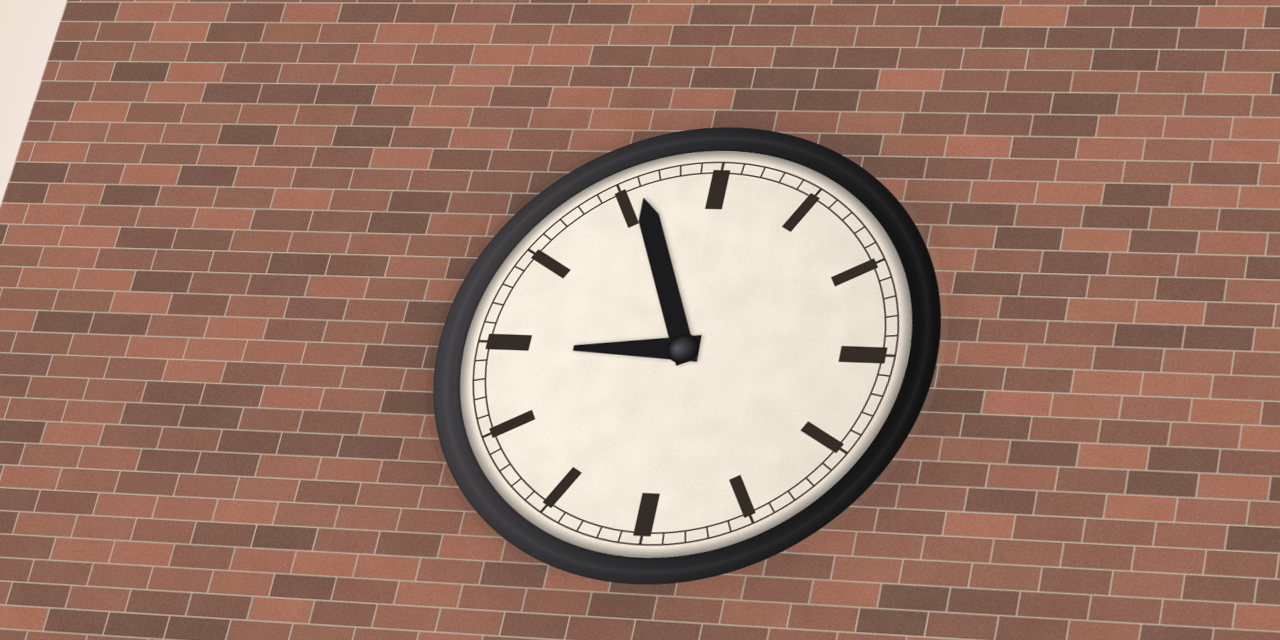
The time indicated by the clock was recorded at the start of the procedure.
8:56
